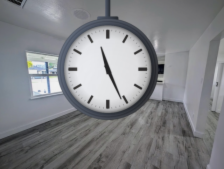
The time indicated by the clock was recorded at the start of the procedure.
11:26
